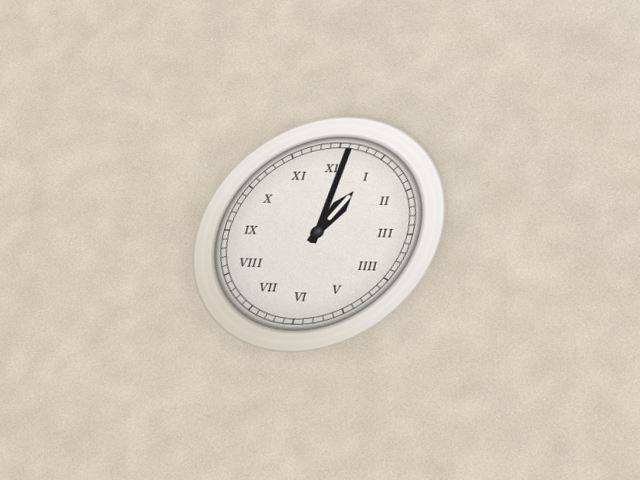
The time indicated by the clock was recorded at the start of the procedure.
1:01
